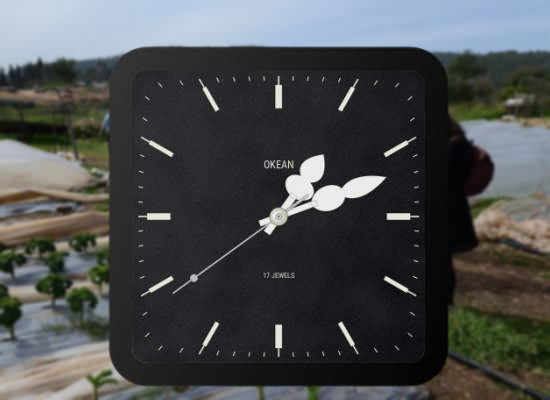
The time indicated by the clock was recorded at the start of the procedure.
1:11:39
